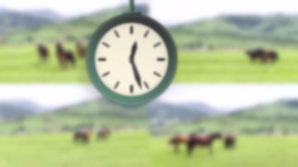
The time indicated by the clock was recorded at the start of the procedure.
12:27
